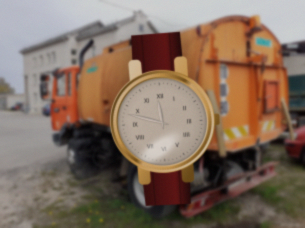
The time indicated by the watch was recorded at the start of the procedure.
11:48
